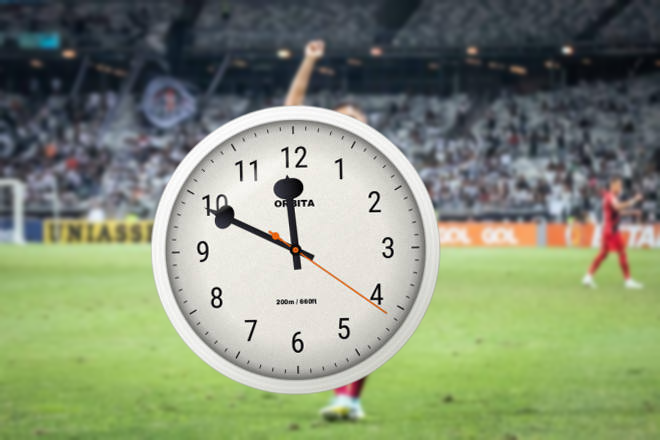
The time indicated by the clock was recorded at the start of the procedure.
11:49:21
